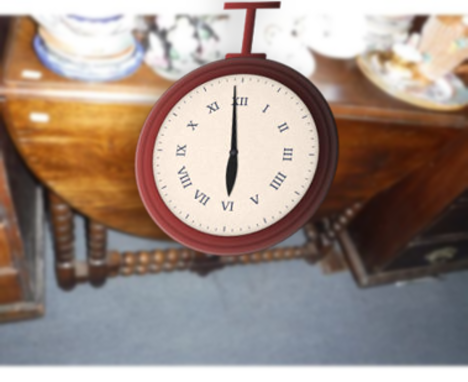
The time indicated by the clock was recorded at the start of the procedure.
5:59
